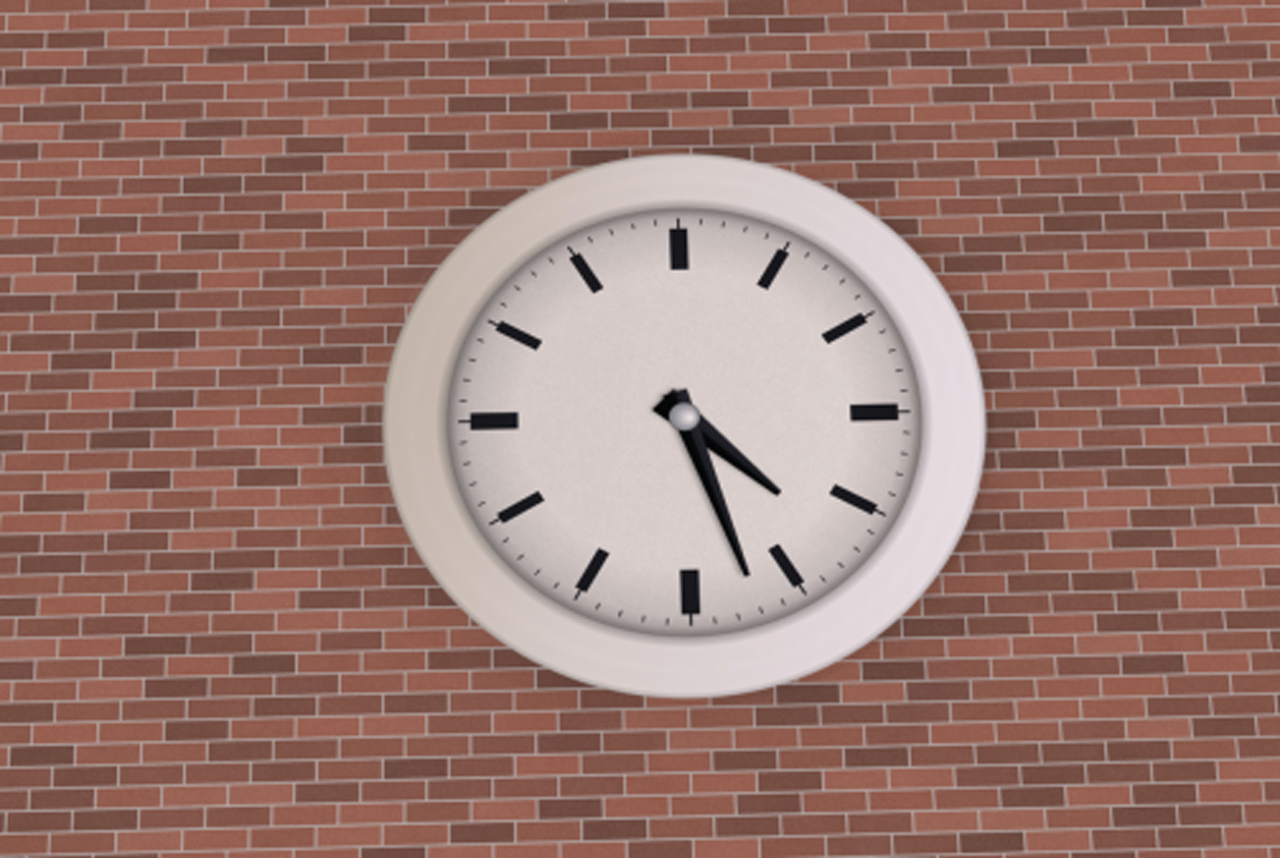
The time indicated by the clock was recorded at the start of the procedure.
4:27
